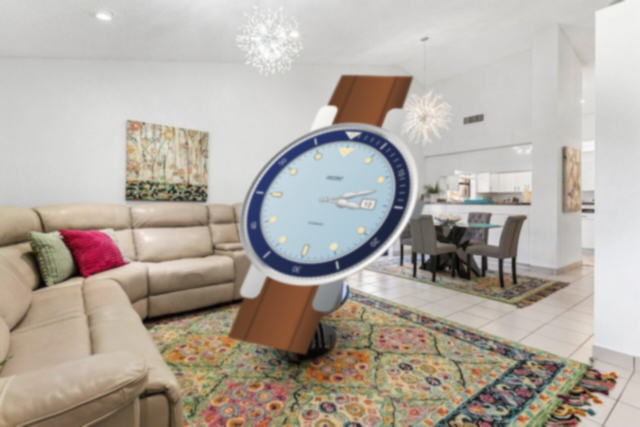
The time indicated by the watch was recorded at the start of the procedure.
3:12
